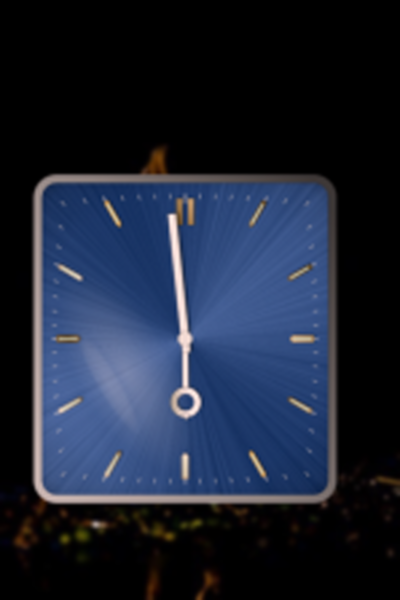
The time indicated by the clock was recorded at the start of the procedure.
5:59
